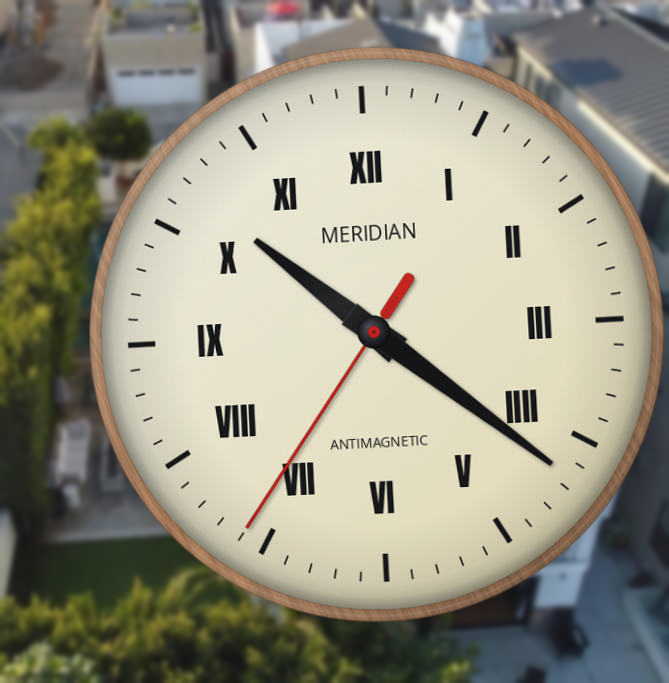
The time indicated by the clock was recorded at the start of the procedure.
10:21:36
